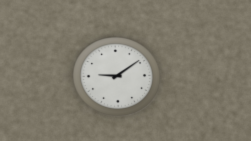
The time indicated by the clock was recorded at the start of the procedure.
9:09
